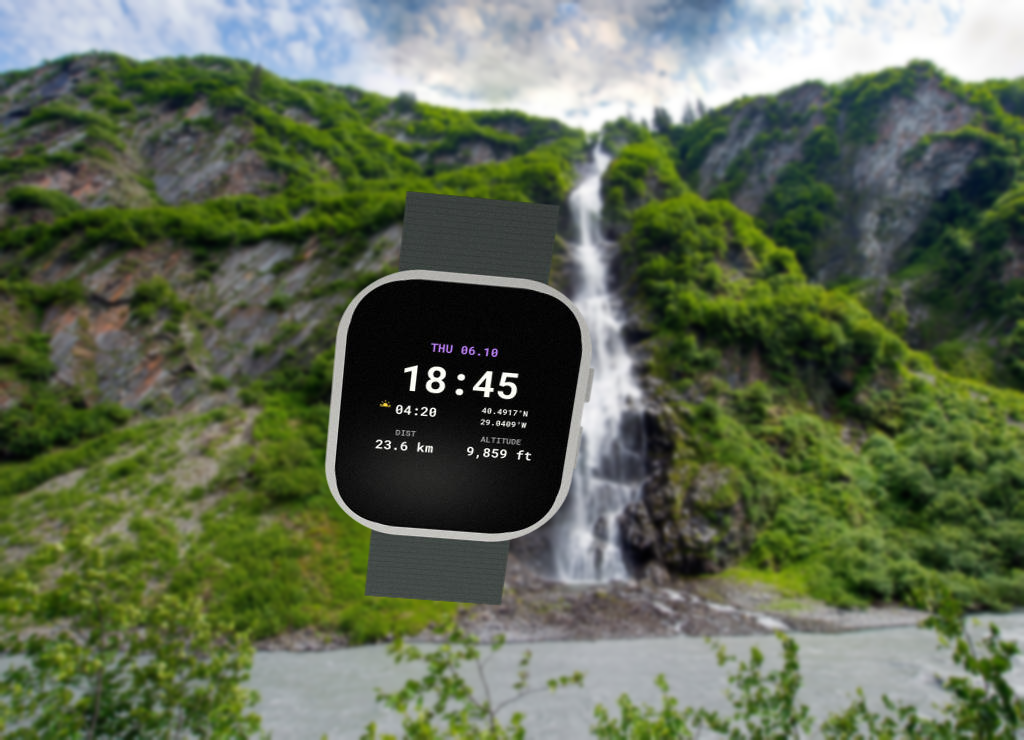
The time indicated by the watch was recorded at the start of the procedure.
18:45
